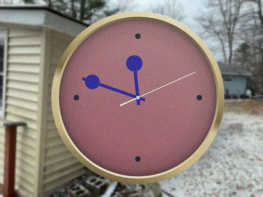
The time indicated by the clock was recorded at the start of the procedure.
11:48:11
